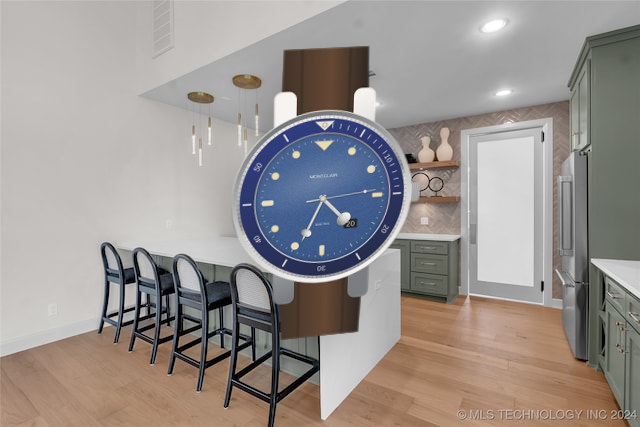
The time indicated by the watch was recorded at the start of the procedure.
4:34:14
